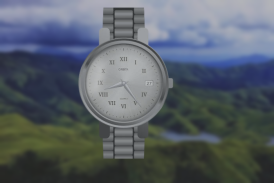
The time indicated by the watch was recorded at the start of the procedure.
8:24
